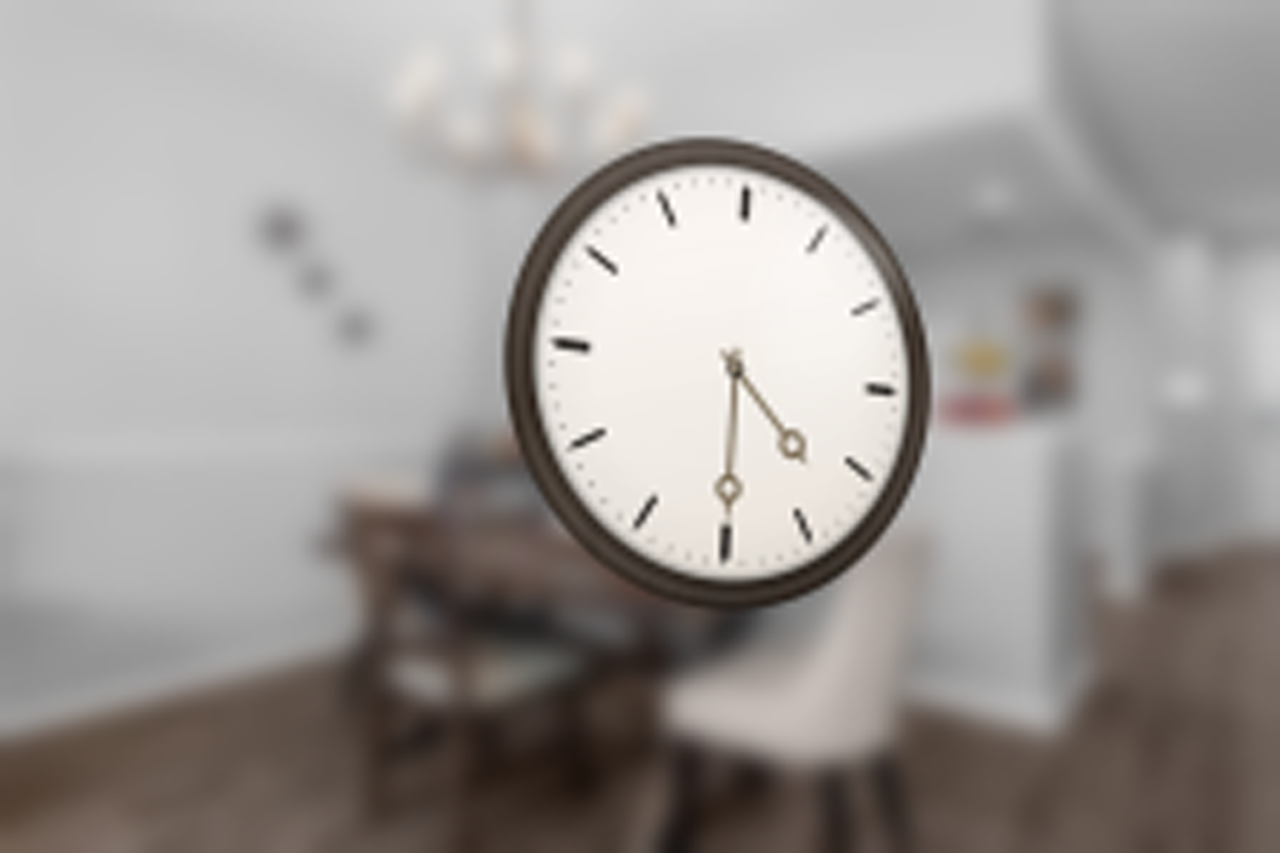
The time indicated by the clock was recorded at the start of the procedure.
4:30
